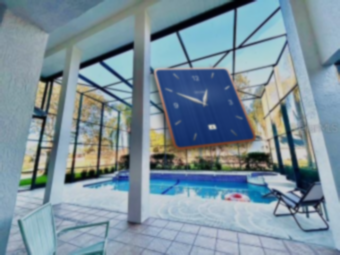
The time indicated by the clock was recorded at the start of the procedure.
12:50
